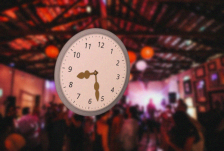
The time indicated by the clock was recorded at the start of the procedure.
8:27
